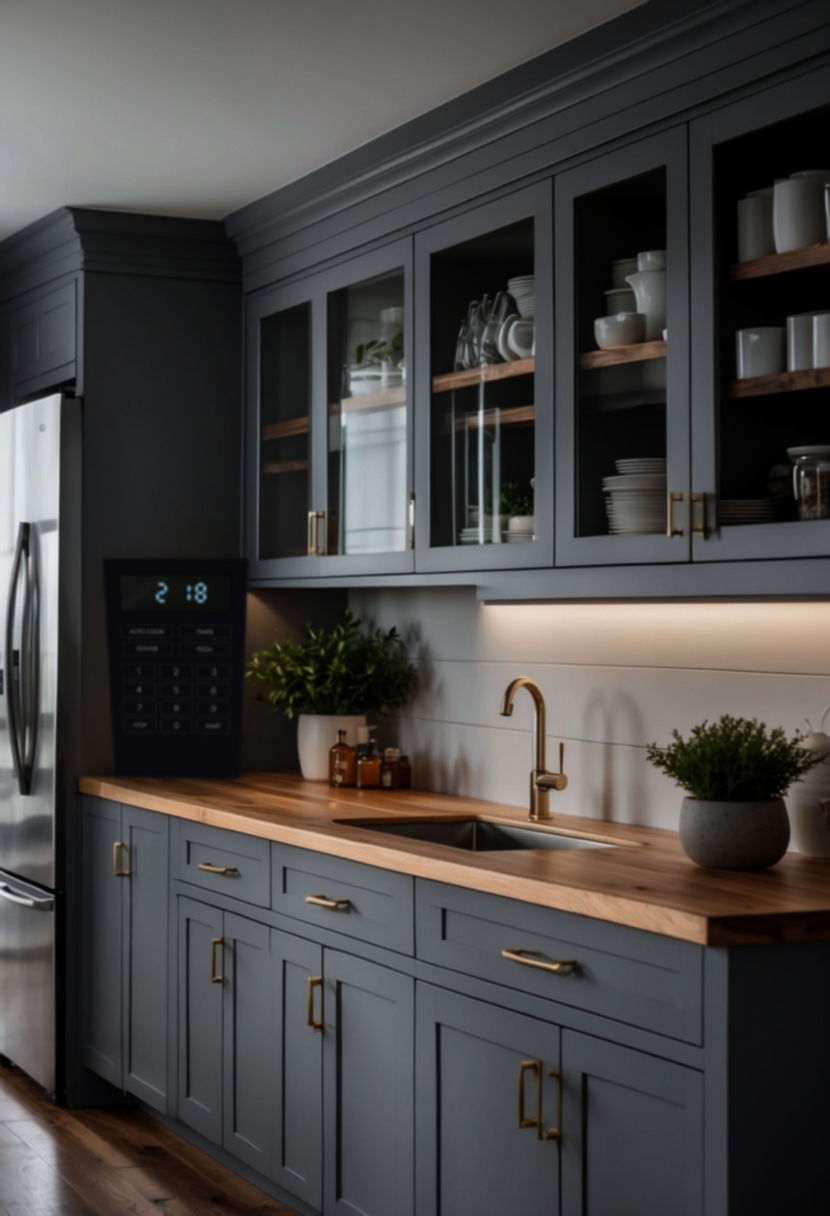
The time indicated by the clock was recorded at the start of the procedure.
2:18
